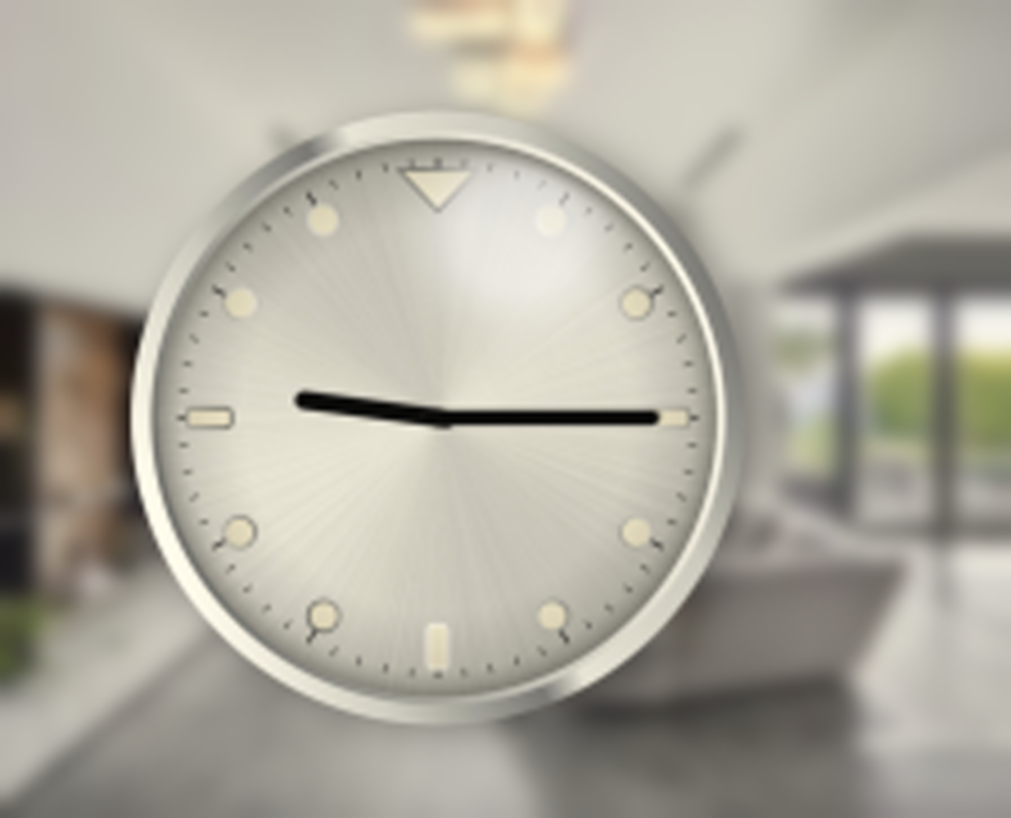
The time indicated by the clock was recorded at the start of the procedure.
9:15
